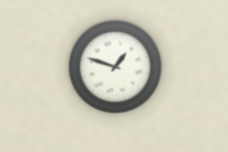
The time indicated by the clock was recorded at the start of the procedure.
1:51
